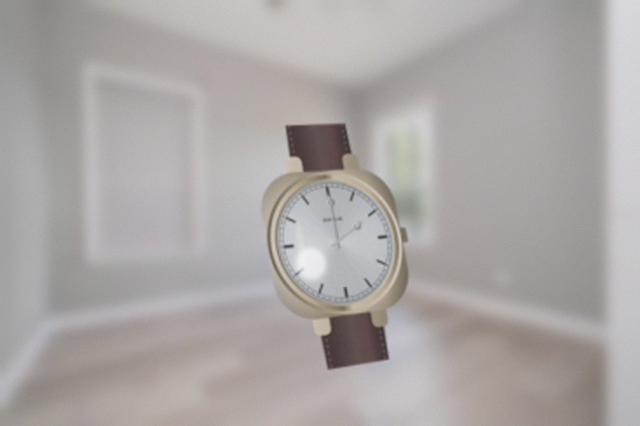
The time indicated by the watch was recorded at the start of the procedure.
2:00
